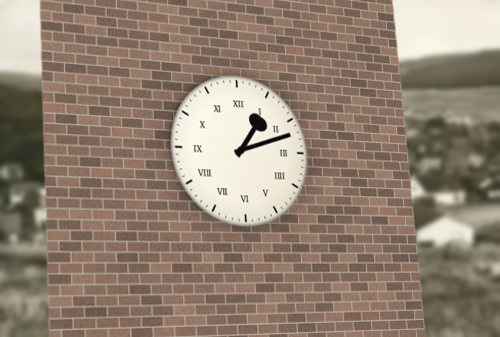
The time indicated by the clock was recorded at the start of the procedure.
1:12
